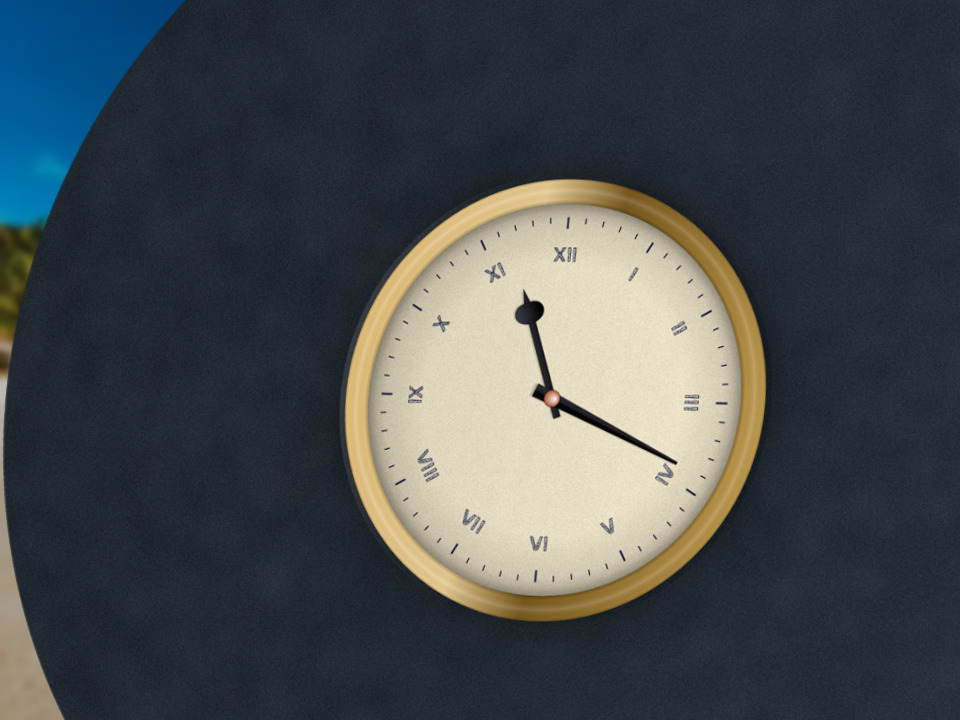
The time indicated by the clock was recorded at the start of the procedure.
11:19
